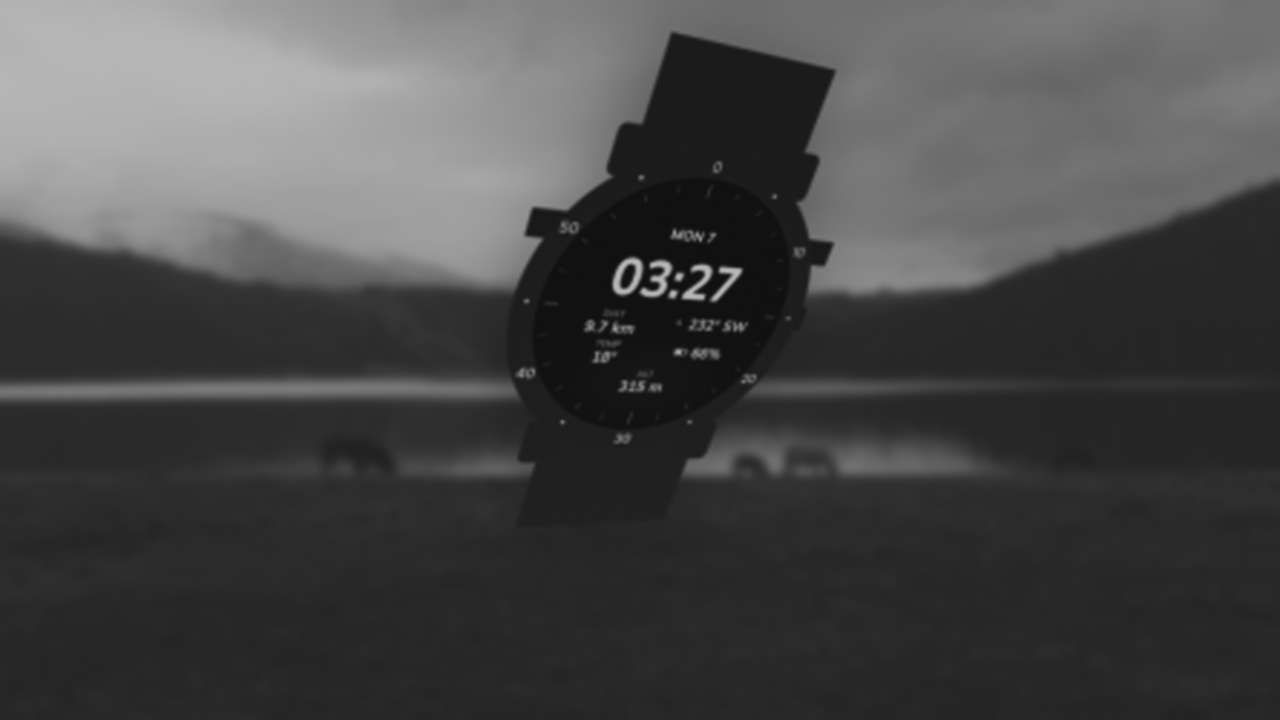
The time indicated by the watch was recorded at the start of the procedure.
3:27
